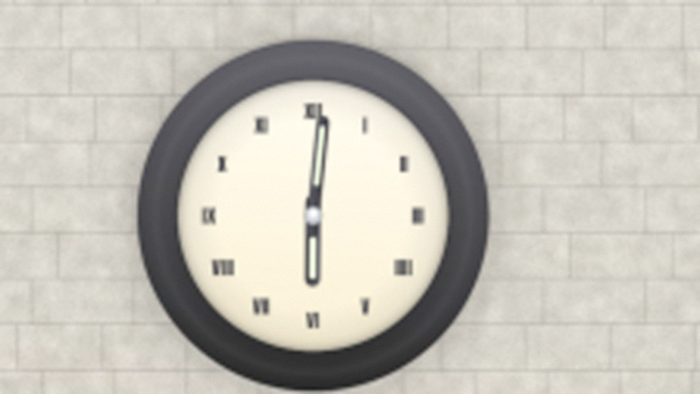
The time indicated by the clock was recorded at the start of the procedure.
6:01
